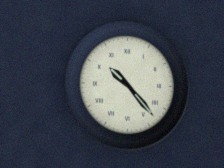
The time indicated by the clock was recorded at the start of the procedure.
10:23
